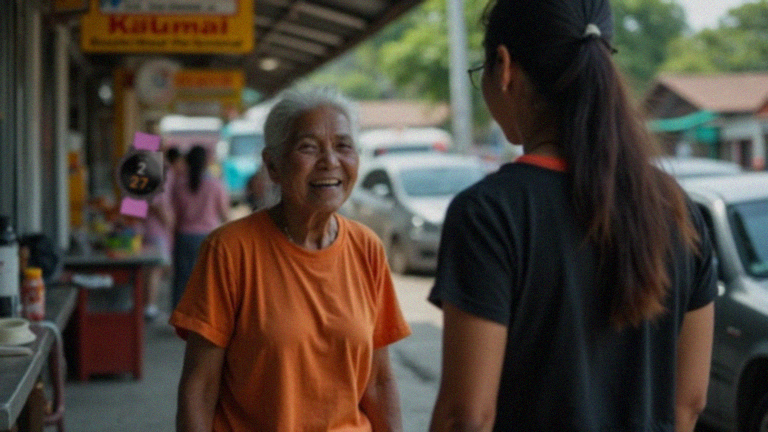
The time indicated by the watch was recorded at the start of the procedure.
2:27
